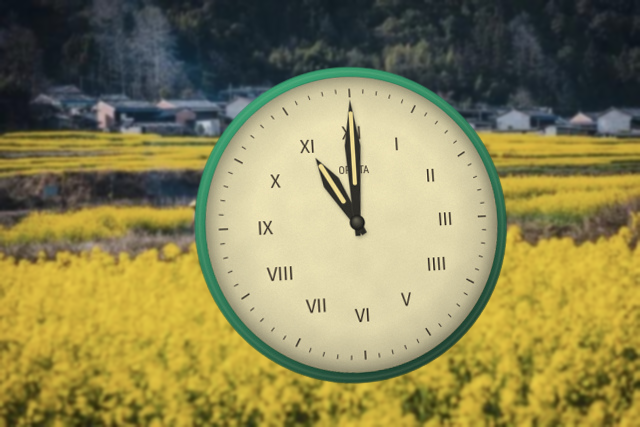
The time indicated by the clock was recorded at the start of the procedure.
11:00
